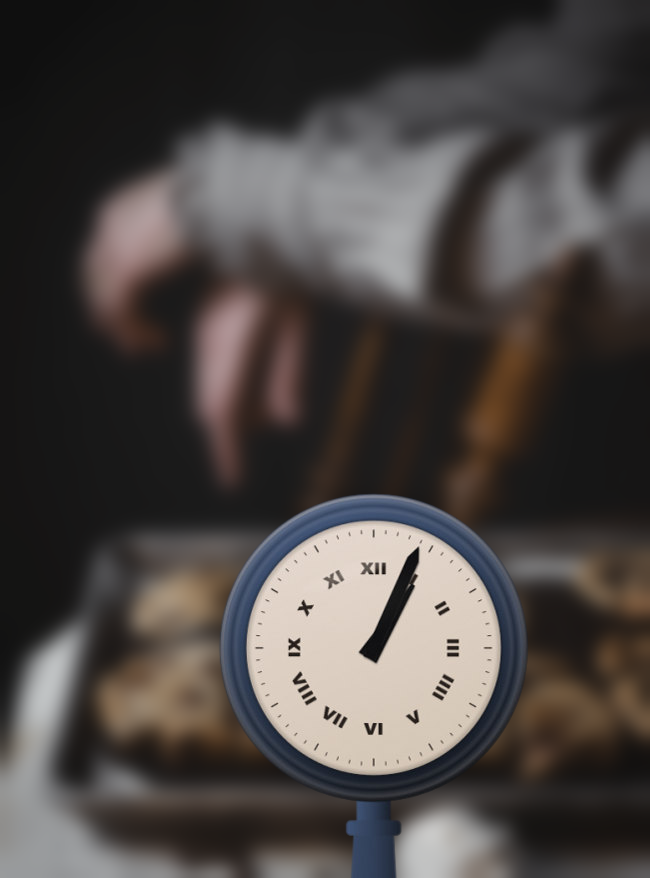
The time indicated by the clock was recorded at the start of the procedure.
1:04
